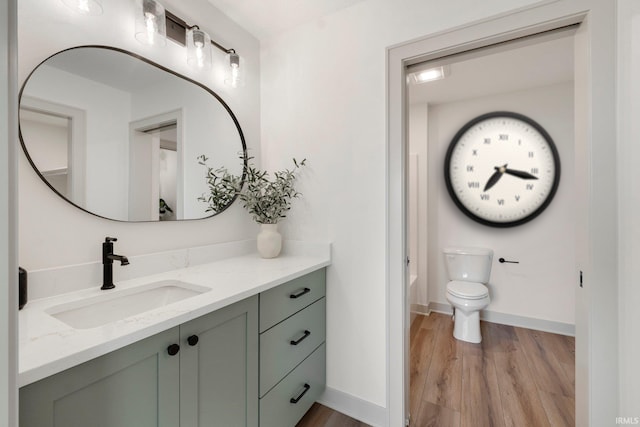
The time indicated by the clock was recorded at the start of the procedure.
7:17
